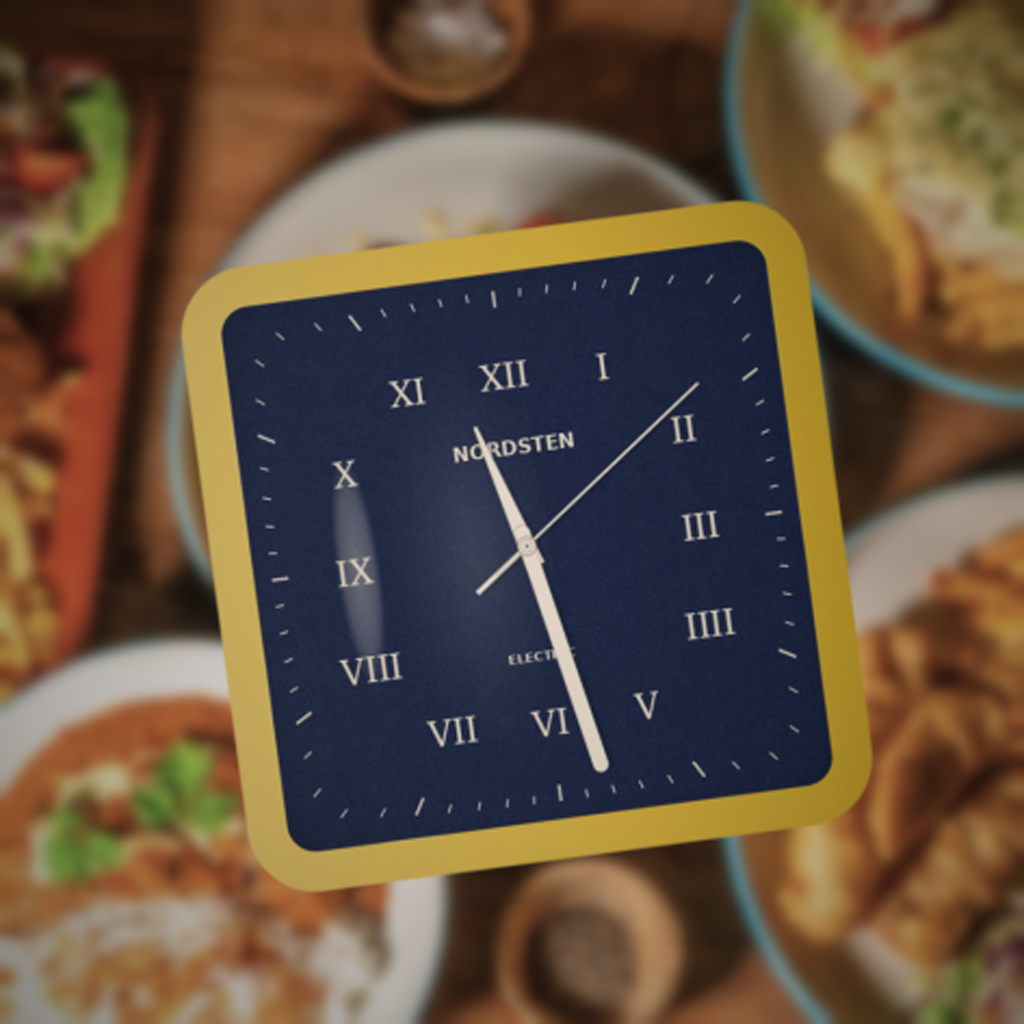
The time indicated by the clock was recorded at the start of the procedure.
11:28:09
